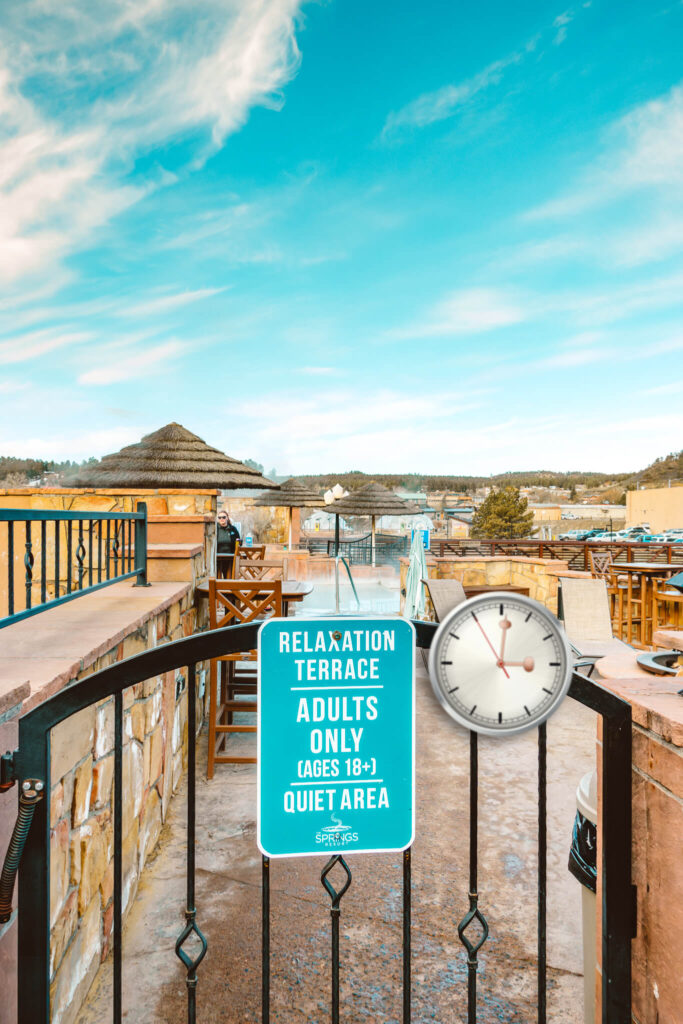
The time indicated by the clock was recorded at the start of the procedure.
3:00:55
